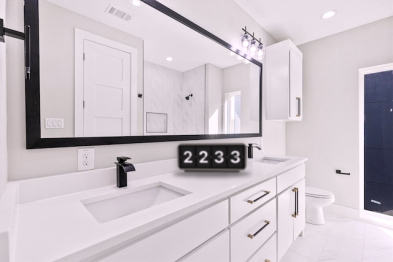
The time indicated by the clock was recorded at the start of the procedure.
22:33
